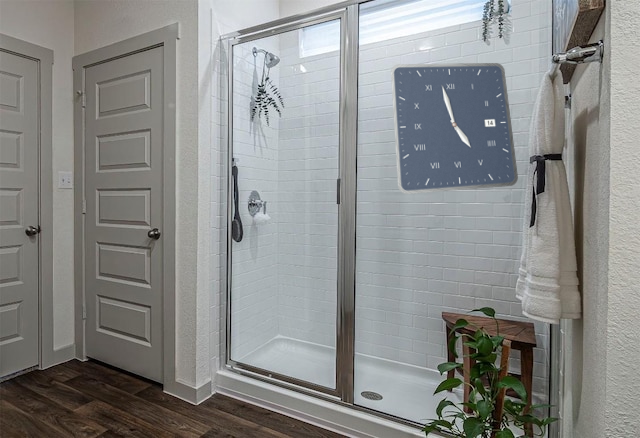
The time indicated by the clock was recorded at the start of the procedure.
4:58
